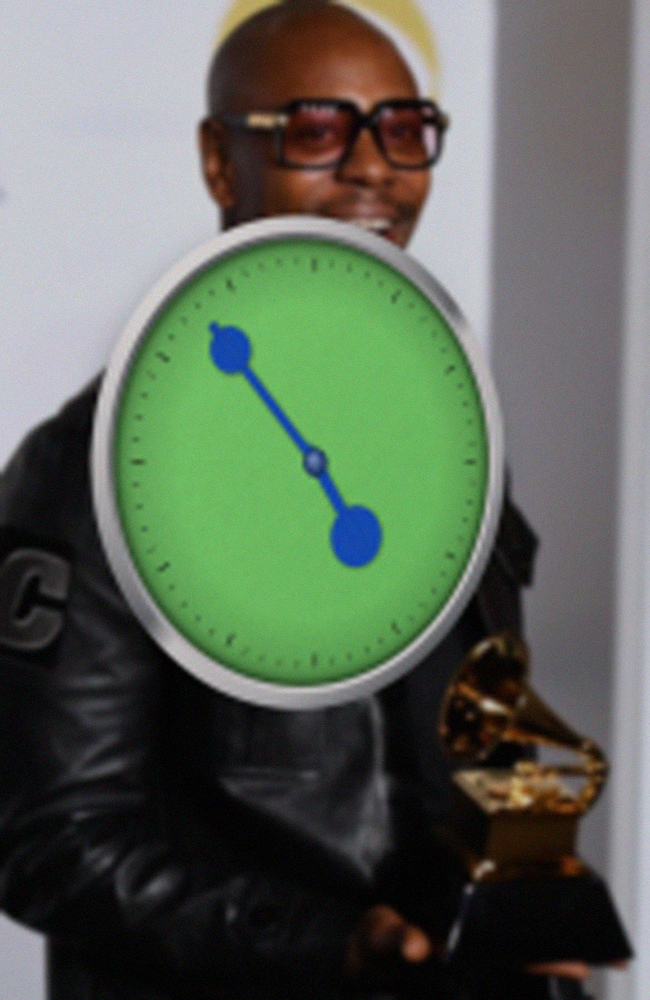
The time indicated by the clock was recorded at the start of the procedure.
4:53
